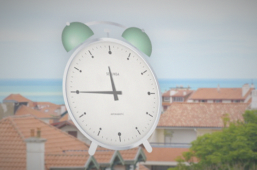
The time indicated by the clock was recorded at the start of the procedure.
11:45
